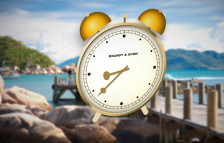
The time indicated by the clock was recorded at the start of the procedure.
8:38
